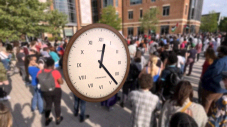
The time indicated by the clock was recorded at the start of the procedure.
12:23
